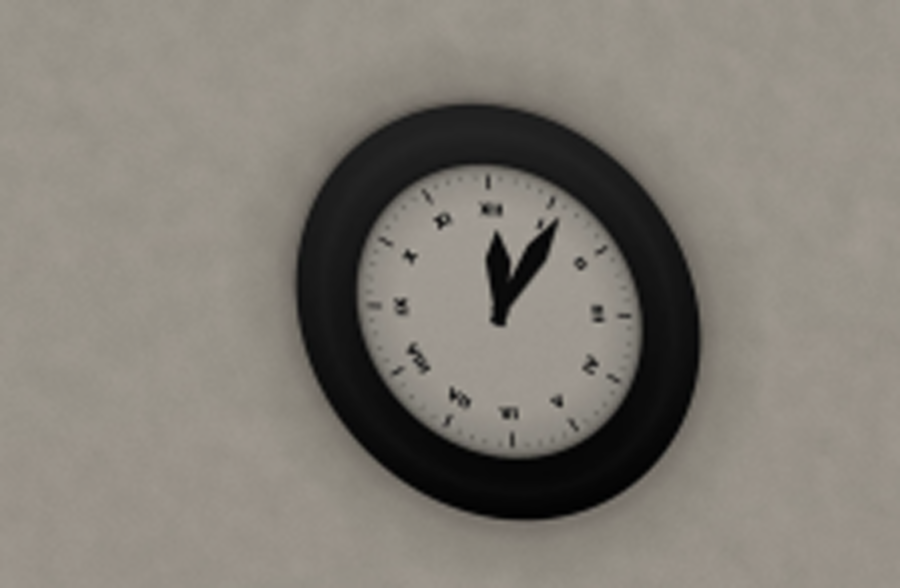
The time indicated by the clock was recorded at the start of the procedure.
12:06
